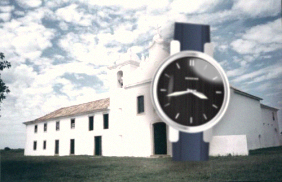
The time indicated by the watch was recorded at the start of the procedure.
3:43
